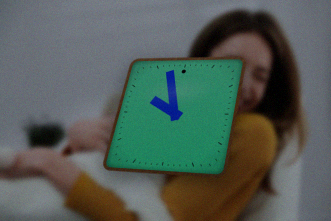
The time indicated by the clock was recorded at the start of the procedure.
9:57
